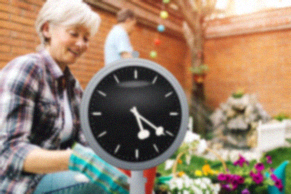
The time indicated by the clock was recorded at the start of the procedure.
5:21
